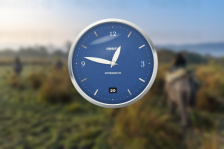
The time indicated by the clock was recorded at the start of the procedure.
12:47
